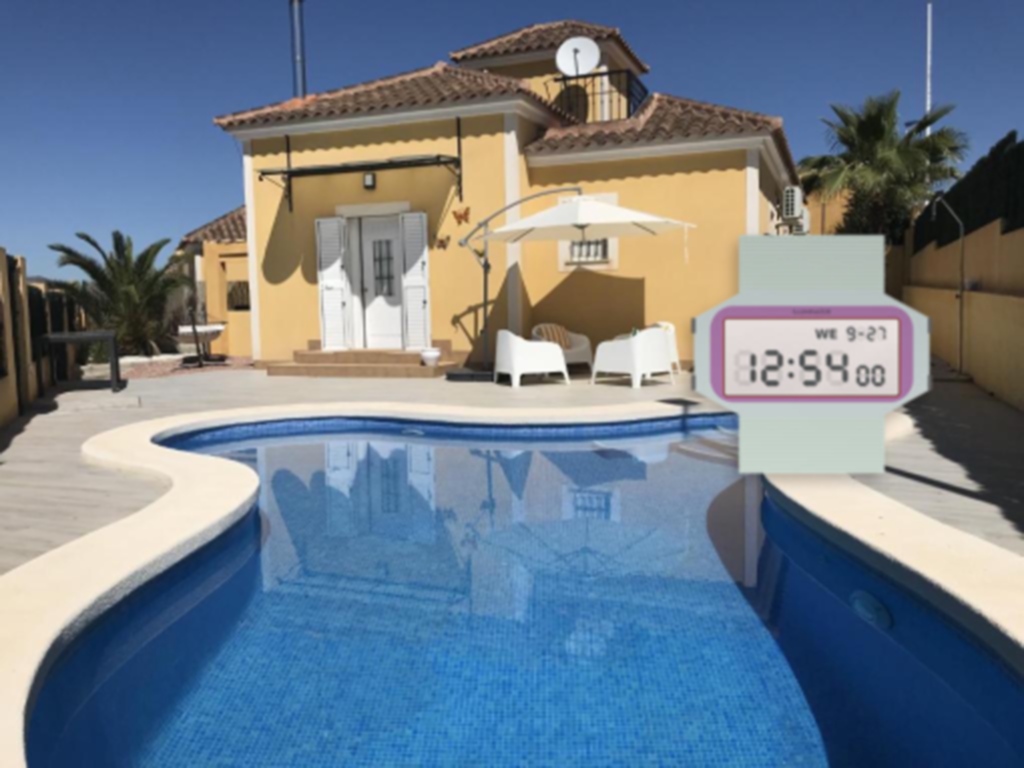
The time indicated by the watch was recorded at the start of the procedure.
12:54:00
